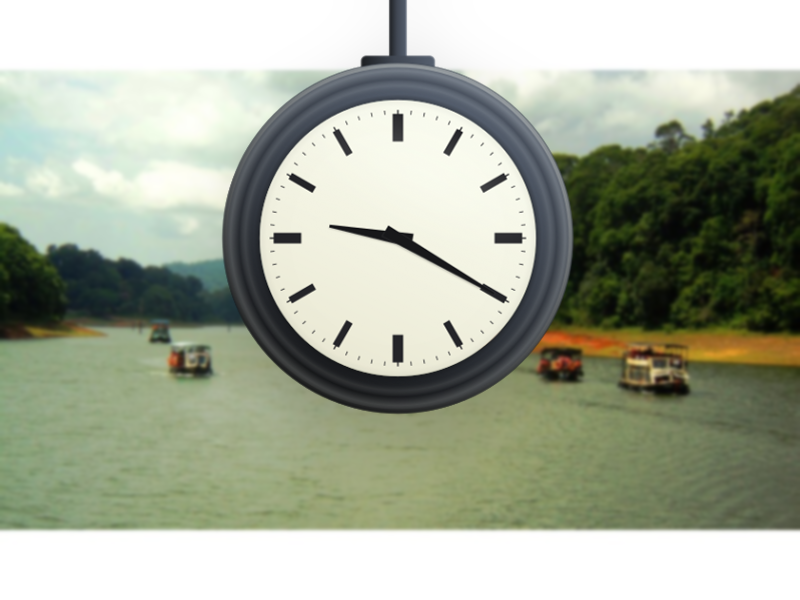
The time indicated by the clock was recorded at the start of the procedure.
9:20
